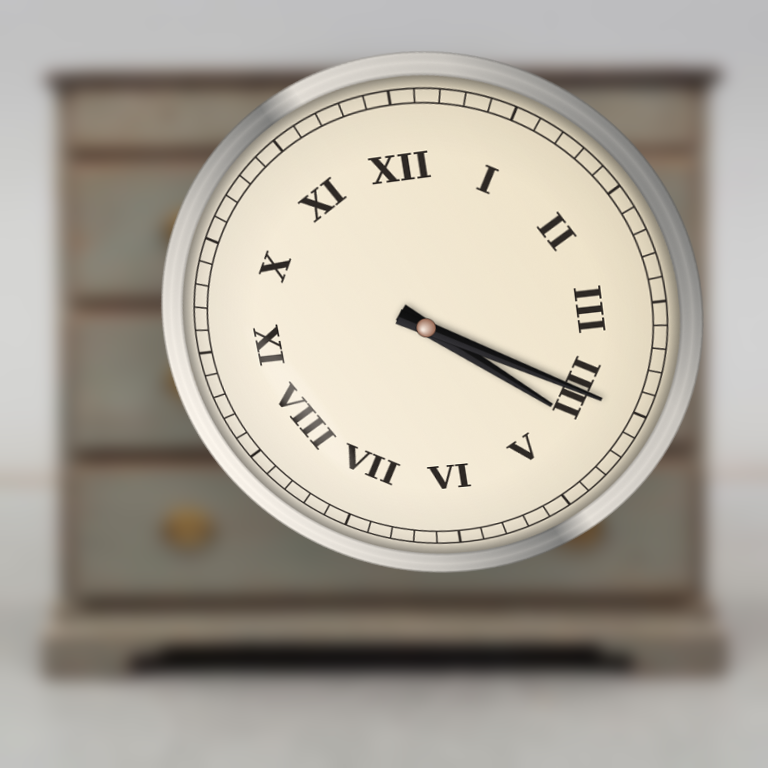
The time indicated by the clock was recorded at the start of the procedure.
4:20
